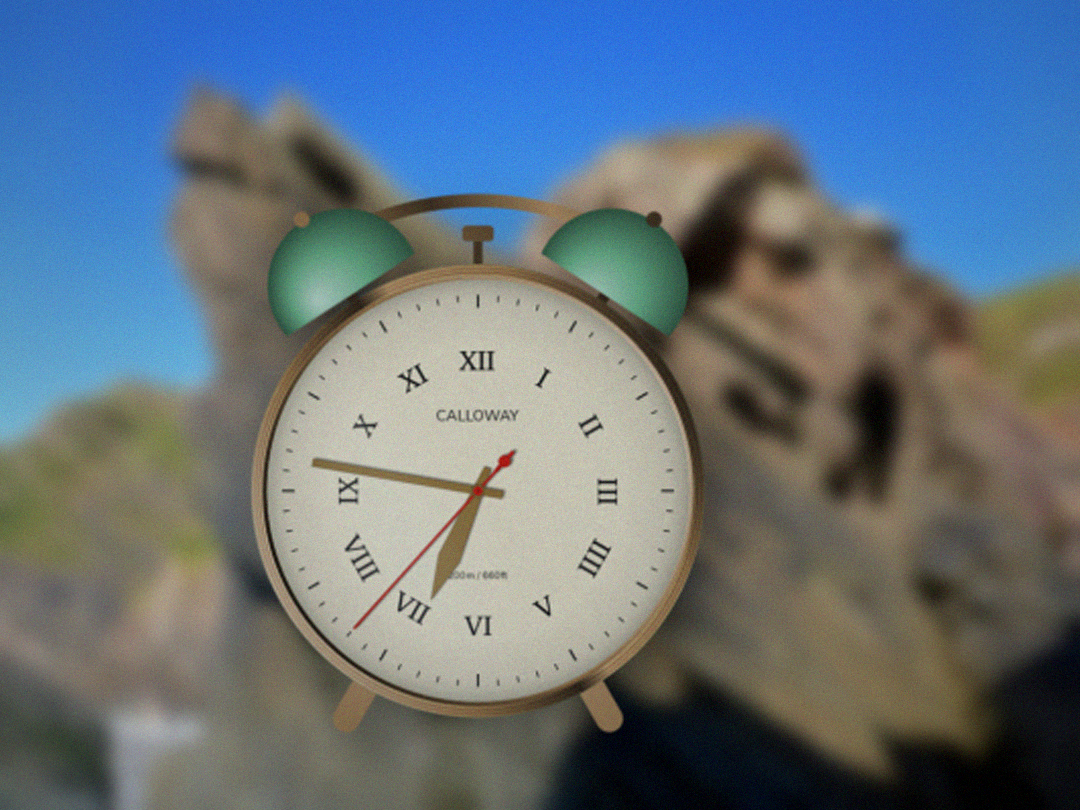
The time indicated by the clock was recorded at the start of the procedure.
6:46:37
